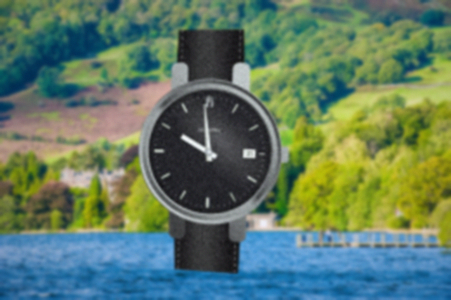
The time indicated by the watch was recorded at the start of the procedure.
9:59
